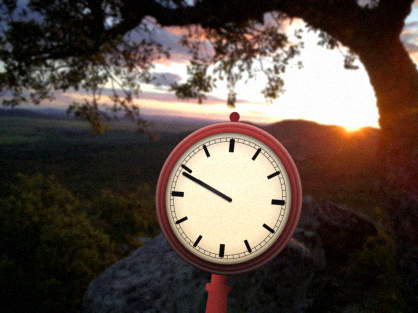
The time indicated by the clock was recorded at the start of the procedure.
9:49
